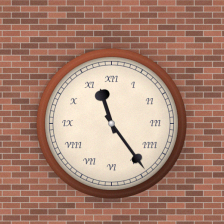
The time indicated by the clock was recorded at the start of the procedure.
11:24
